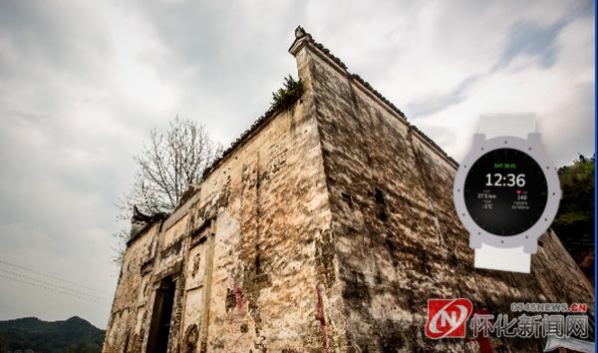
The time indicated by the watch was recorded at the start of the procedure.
12:36
